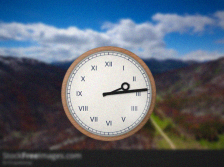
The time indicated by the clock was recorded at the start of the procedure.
2:14
